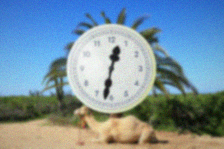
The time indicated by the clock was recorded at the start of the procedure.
12:32
